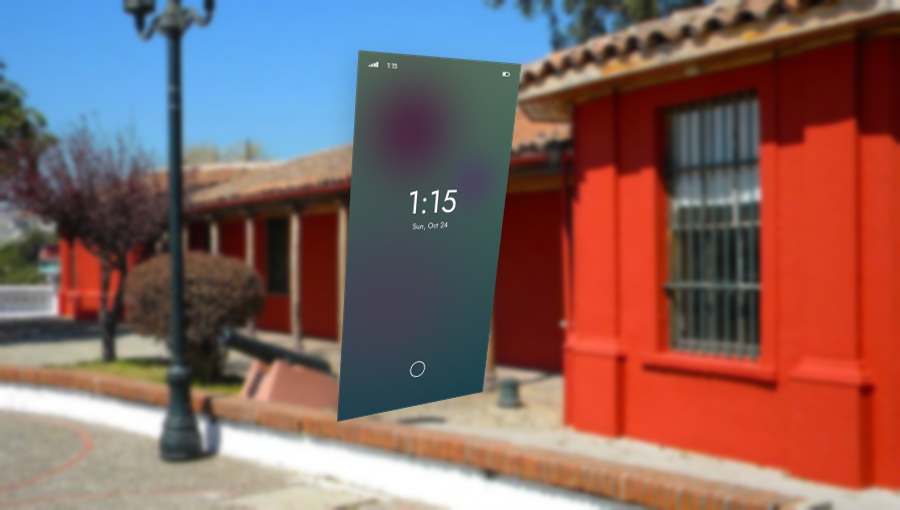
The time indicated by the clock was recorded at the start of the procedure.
1:15
